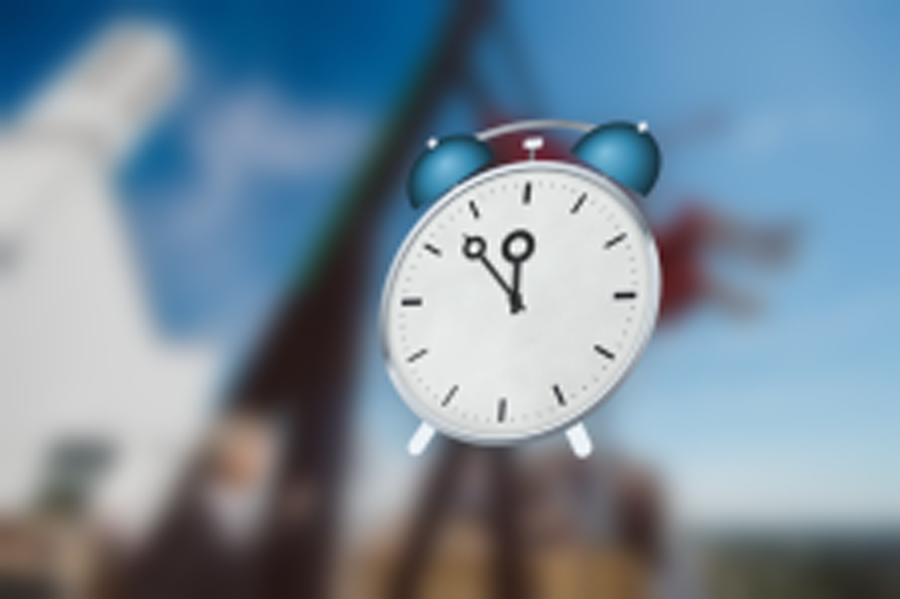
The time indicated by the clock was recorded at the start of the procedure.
11:53
